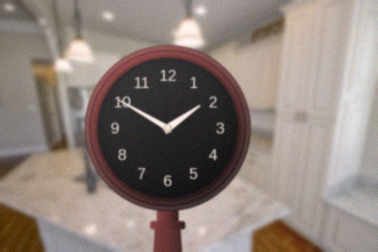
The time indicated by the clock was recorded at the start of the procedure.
1:50
